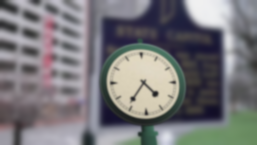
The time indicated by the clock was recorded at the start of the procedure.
4:36
